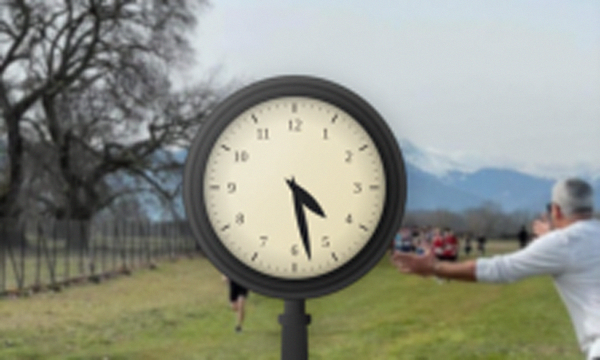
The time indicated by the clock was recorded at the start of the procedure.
4:28
